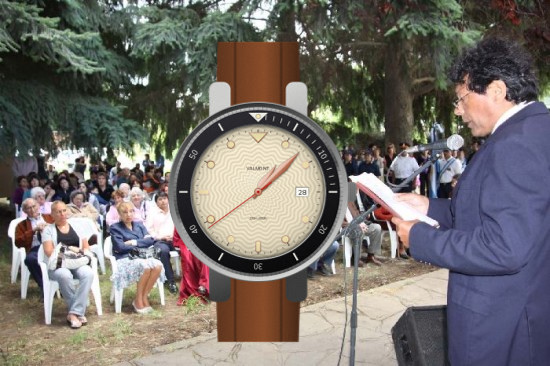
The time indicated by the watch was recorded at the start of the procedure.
1:07:39
